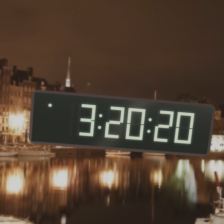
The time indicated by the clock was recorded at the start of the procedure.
3:20:20
